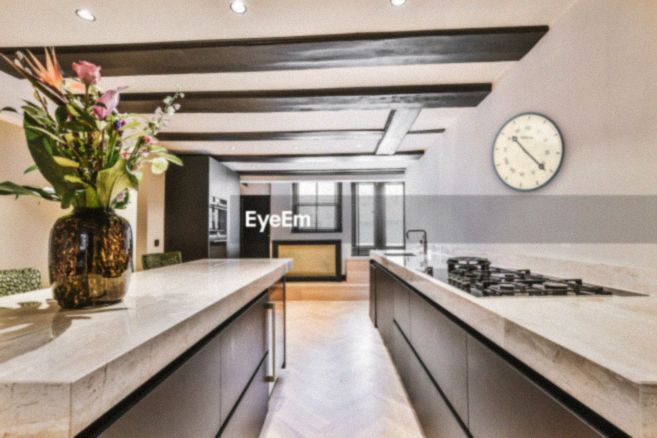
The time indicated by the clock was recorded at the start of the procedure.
10:21
